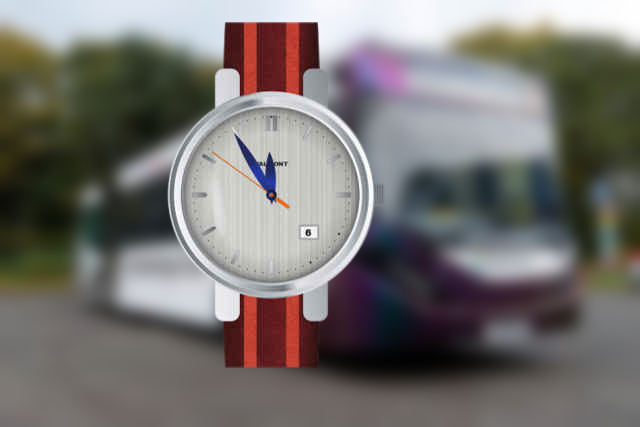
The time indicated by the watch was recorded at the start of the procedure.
11:54:51
